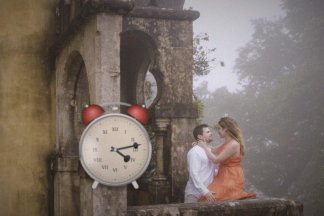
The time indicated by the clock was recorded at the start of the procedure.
4:13
